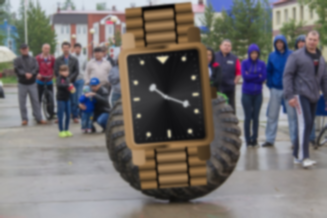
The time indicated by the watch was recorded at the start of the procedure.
10:19
